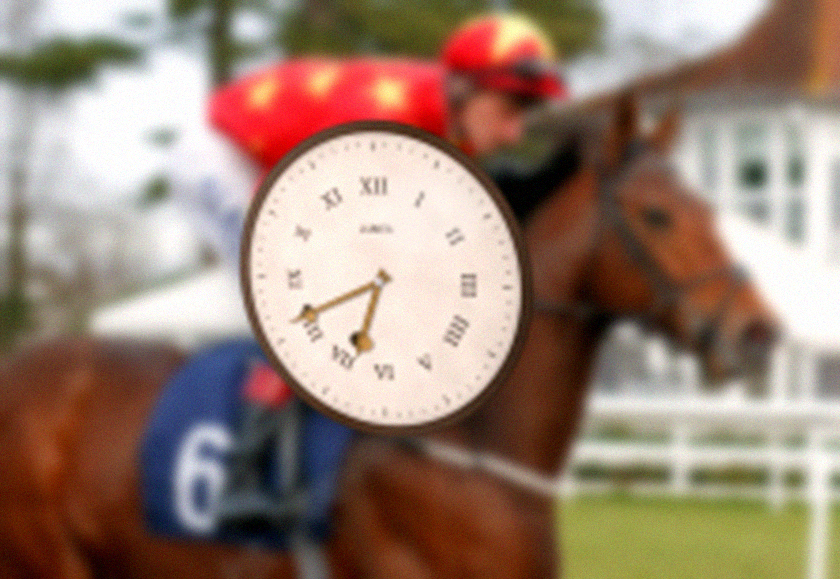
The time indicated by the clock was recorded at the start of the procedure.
6:41
